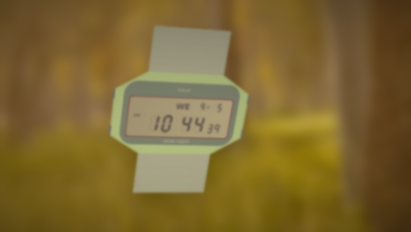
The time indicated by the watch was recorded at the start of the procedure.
10:44
